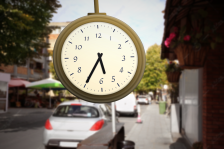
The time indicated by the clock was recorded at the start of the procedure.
5:35
